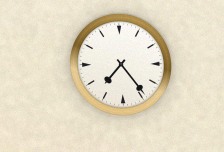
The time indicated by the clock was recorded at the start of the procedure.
7:24
